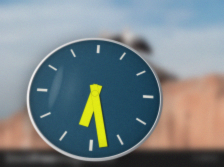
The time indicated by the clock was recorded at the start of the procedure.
6:28
